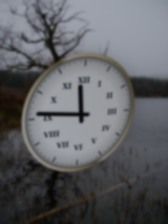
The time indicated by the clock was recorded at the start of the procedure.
11:46
